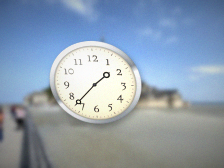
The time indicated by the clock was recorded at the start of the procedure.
1:37
